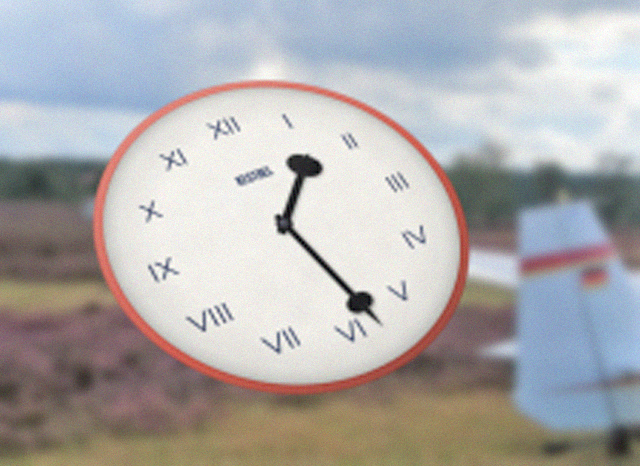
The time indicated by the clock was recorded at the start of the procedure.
1:28
